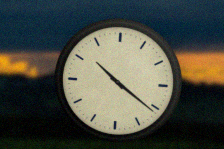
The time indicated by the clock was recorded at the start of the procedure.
10:21
